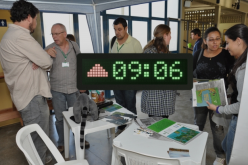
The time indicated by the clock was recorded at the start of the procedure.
9:06
